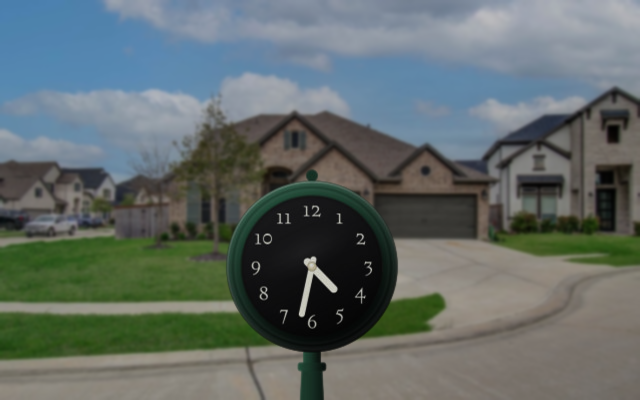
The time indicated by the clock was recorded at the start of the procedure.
4:32
